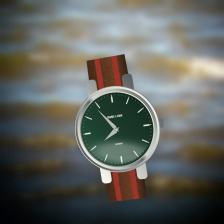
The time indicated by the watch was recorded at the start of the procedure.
7:54
